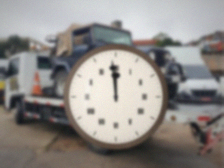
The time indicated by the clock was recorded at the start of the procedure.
11:59
